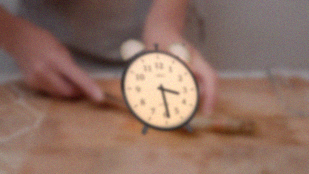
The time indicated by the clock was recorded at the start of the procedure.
3:29
